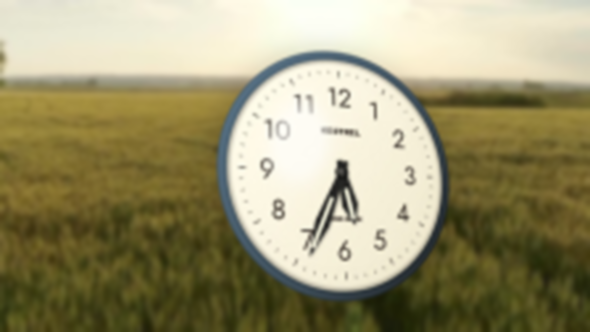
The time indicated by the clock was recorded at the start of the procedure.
5:34
